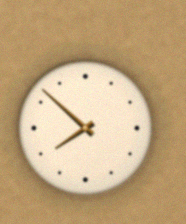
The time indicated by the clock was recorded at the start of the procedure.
7:52
